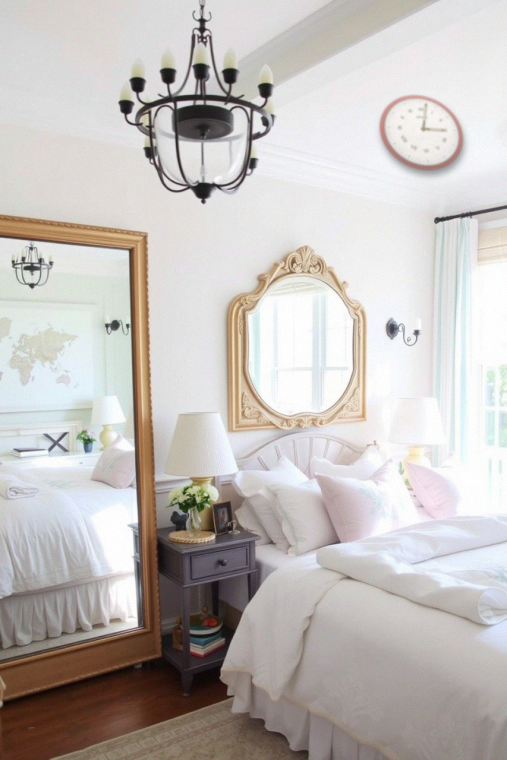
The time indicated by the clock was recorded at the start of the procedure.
3:02
